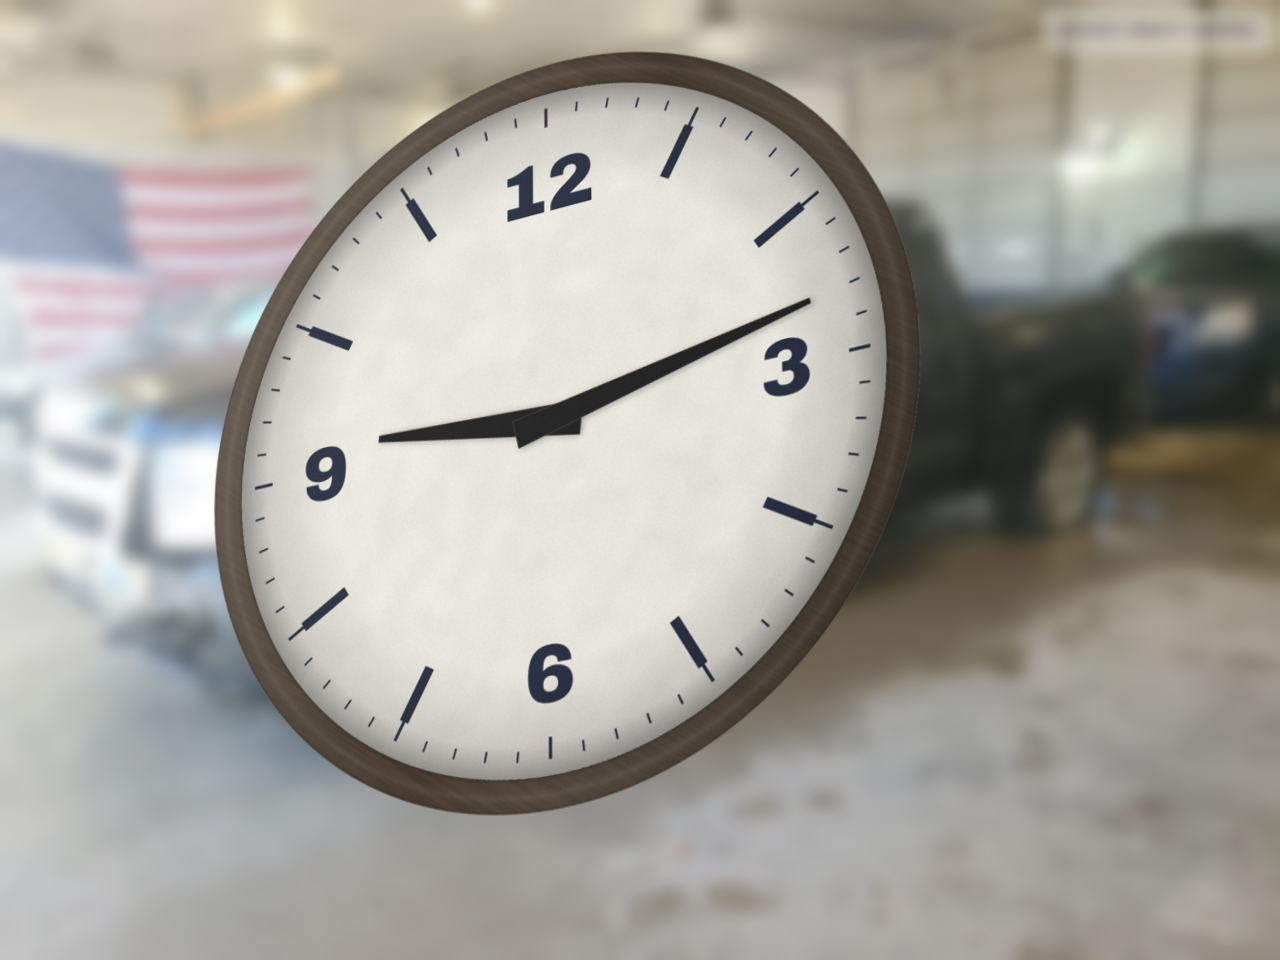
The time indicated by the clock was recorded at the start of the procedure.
9:13
